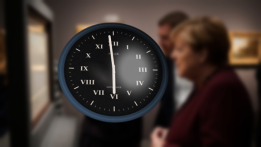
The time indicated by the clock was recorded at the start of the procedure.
5:59
